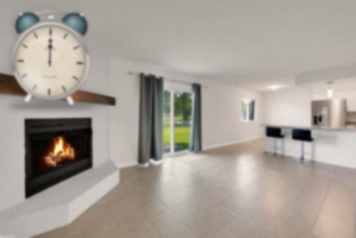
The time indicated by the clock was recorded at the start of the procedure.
12:00
